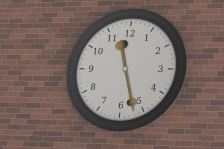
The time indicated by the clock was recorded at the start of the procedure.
11:27
